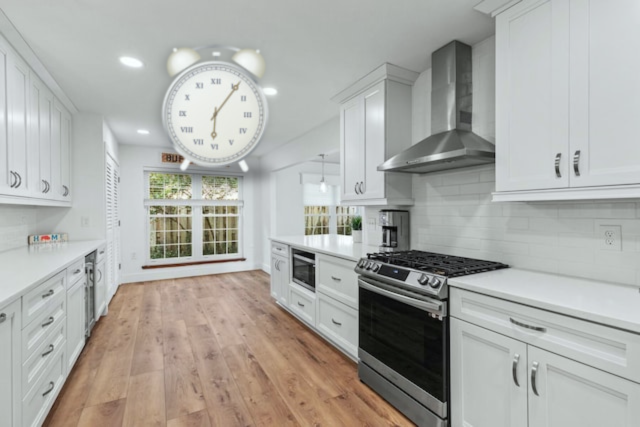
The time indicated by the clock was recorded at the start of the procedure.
6:06
